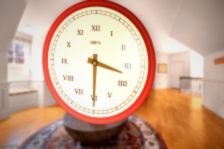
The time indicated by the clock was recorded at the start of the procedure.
3:30
